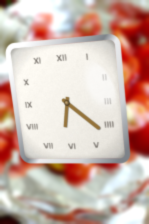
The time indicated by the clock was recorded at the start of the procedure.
6:22
